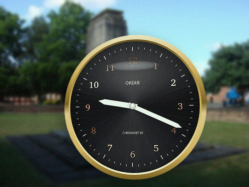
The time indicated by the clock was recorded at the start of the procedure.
9:19
